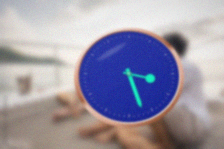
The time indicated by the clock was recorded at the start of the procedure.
3:27
